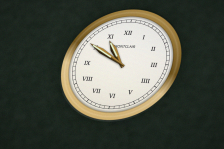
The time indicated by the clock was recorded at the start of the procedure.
10:50
